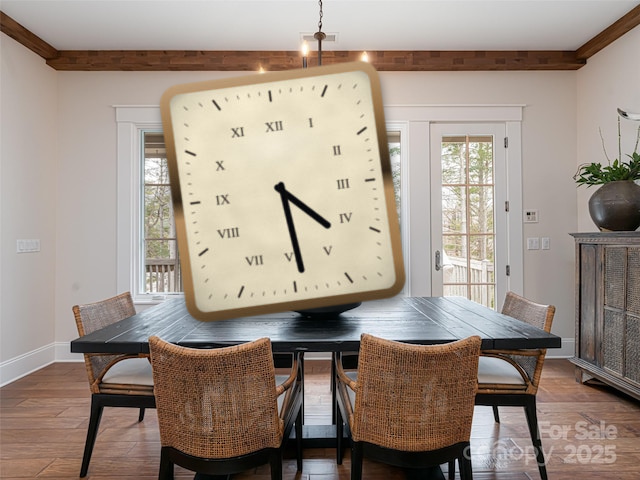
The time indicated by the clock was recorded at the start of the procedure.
4:29
